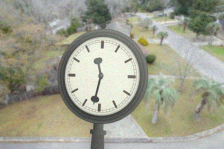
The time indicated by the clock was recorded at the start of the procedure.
11:32
